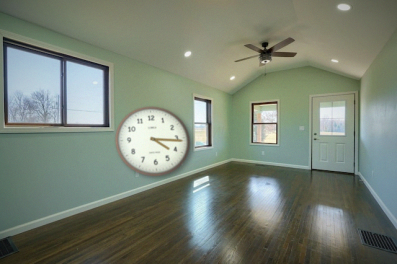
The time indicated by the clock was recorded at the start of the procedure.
4:16
